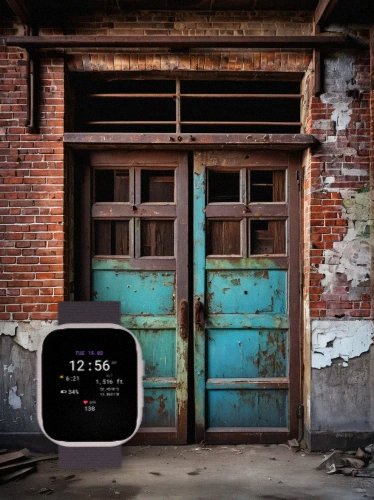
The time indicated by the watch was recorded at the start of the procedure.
12:56
